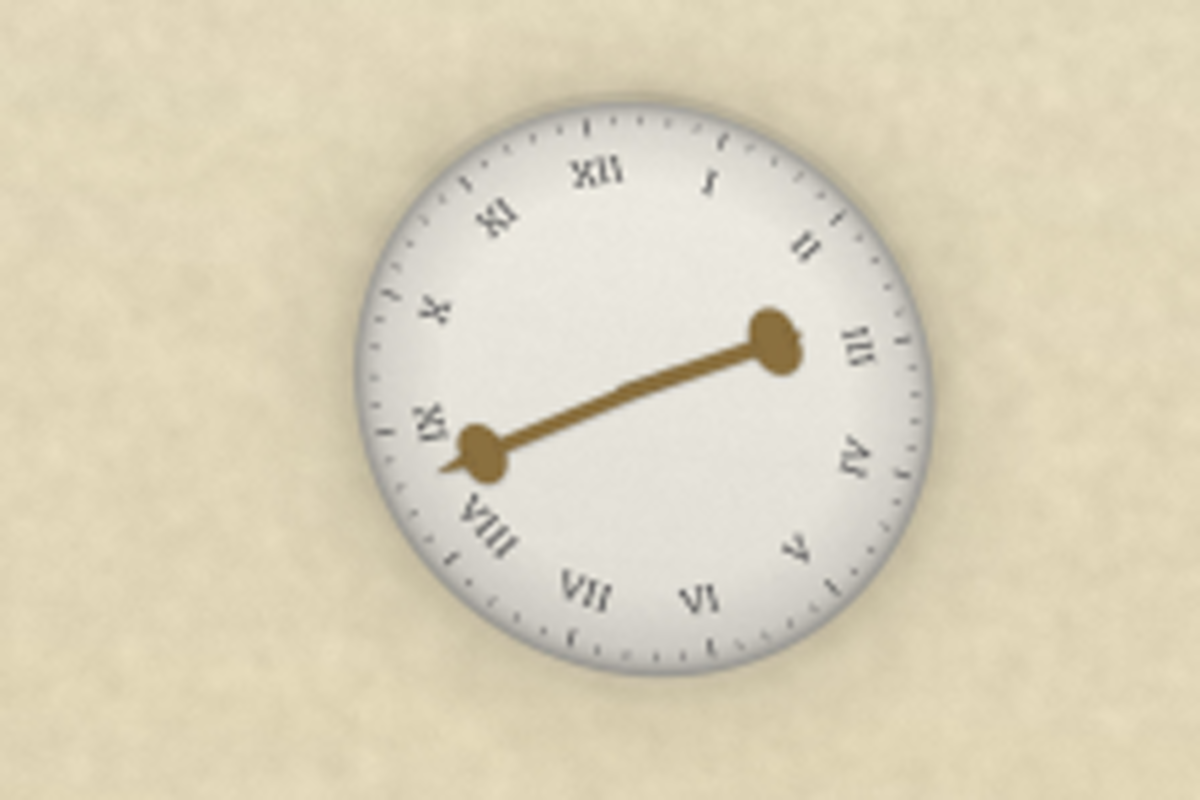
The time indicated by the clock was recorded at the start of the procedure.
2:43
